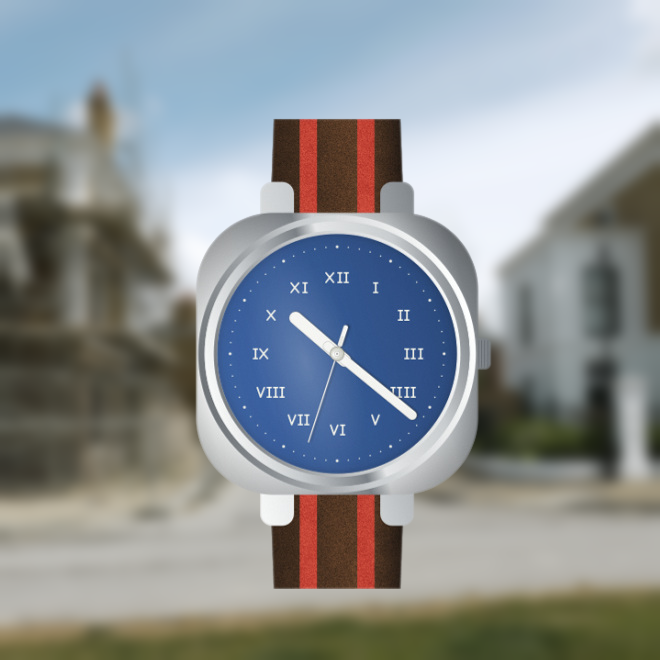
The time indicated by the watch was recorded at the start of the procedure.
10:21:33
